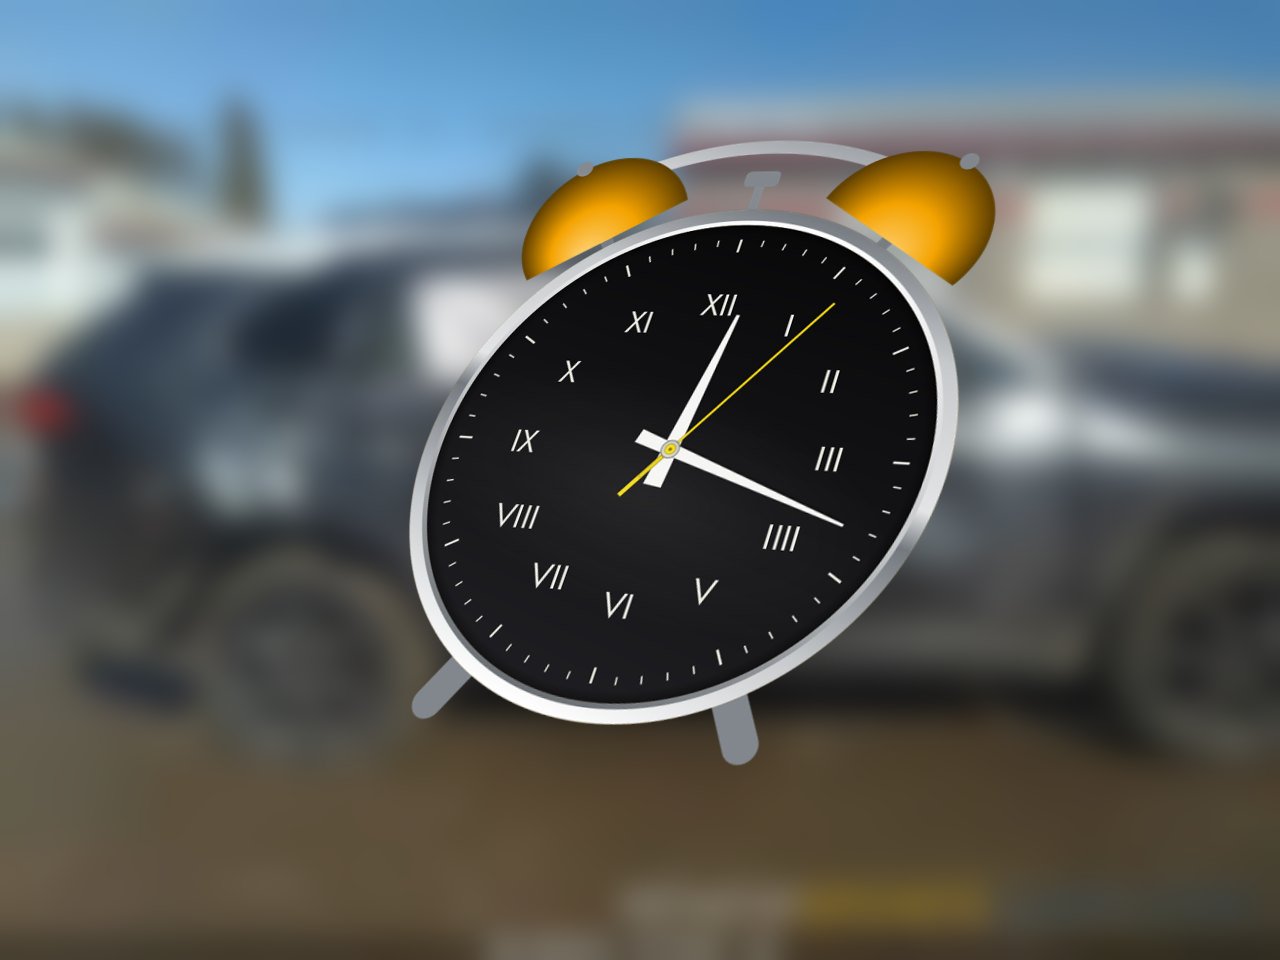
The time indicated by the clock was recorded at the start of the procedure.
12:18:06
